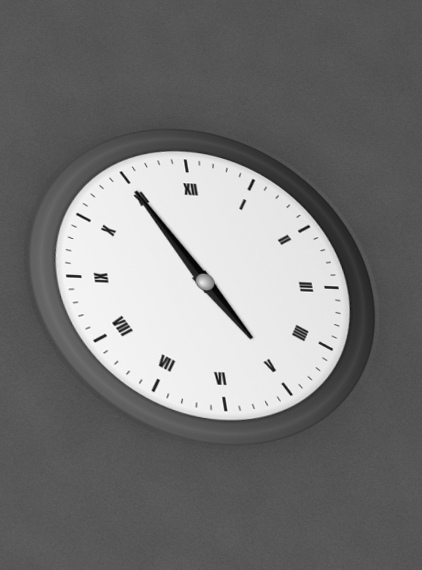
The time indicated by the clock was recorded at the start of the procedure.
4:55
